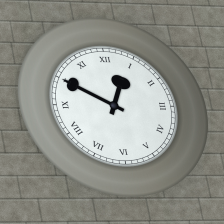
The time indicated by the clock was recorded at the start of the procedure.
12:50
